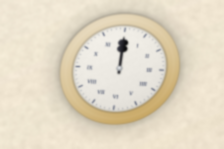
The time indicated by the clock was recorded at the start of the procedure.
12:00
